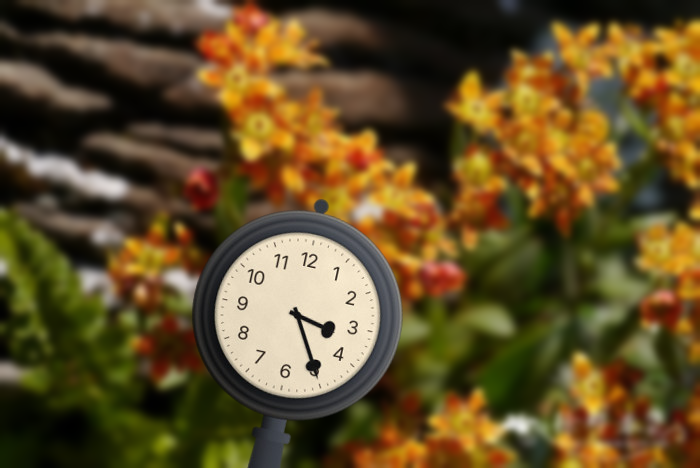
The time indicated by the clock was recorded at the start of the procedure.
3:25
